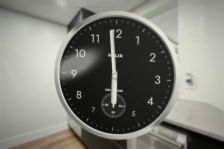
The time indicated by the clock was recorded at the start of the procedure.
5:59
